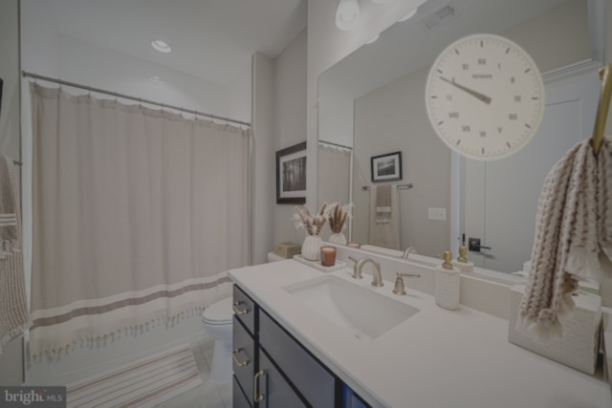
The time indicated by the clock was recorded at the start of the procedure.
9:49
